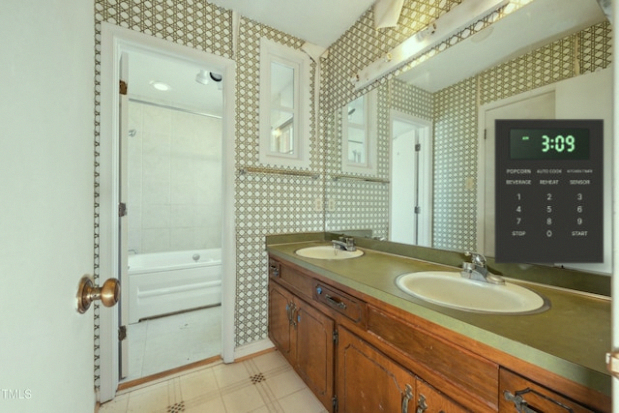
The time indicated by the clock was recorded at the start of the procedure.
3:09
